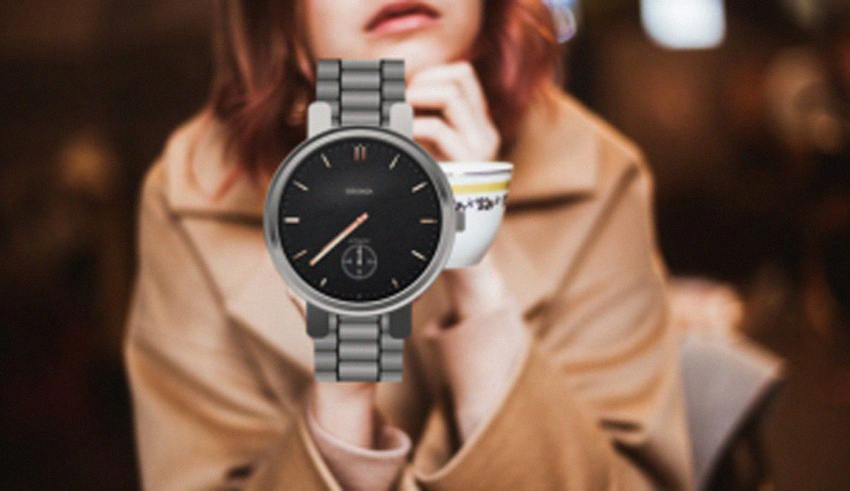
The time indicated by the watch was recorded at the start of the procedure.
7:38
